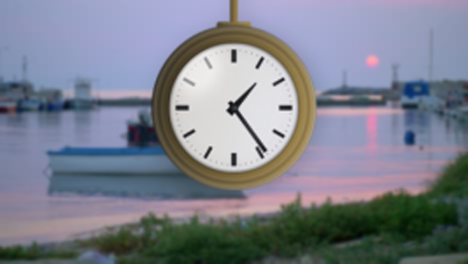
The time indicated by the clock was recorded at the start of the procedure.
1:24
